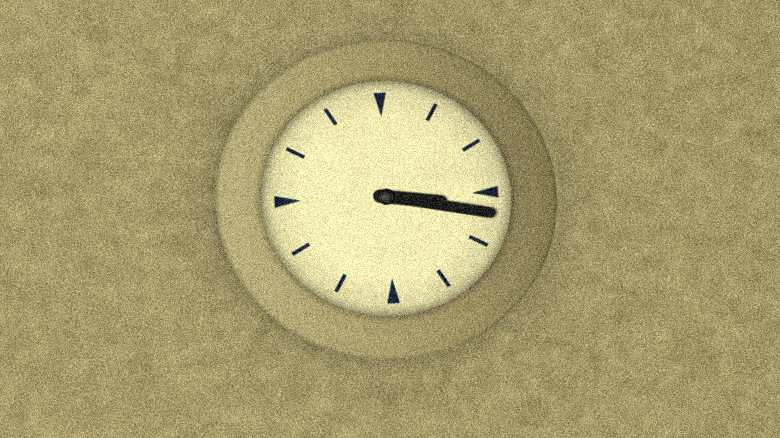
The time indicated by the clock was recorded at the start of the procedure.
3:17
